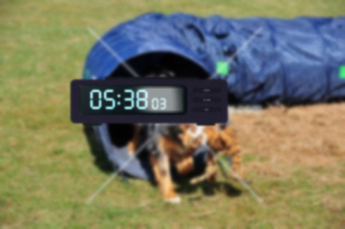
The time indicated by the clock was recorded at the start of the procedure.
5:38:03
